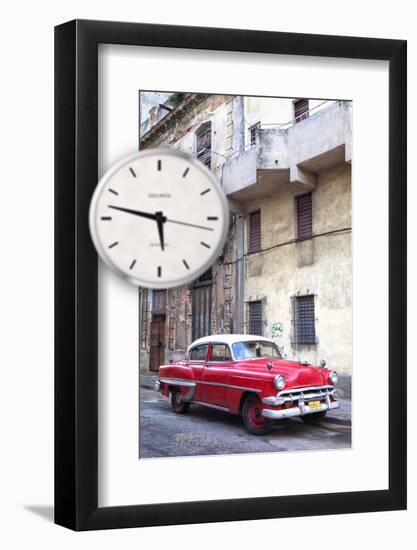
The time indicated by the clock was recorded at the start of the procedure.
5:47:17
